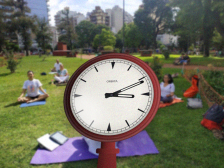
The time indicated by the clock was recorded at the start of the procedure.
3:11
